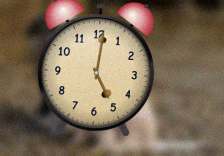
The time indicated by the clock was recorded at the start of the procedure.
5:01
